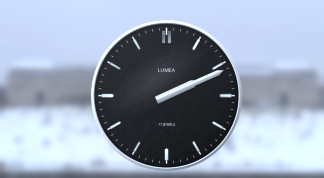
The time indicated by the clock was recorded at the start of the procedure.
2:11
